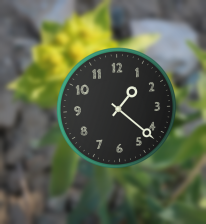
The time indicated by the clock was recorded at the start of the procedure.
1:22
